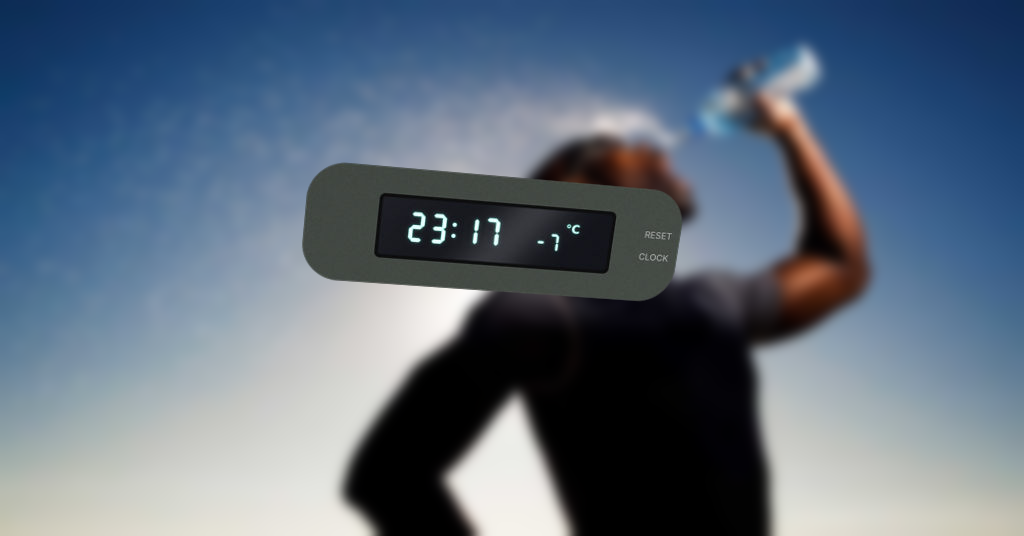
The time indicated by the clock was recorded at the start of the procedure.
23:17
